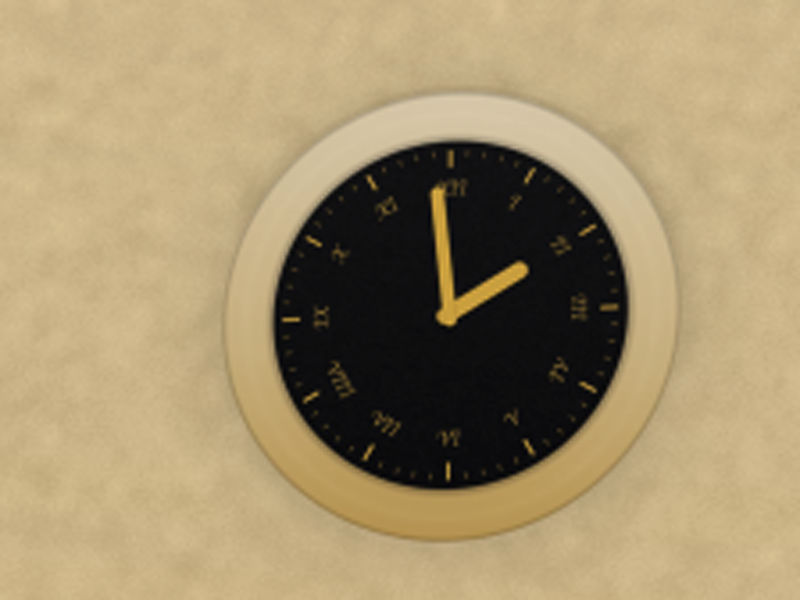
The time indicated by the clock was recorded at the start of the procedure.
1:59
